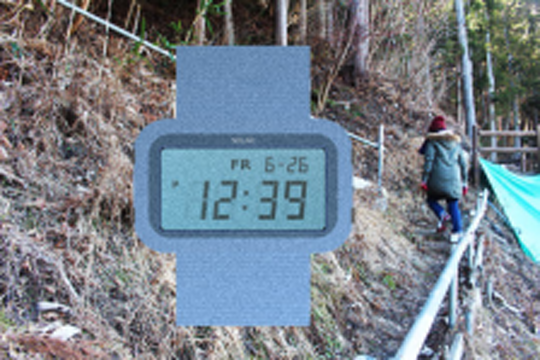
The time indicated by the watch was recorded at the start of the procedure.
12:39
